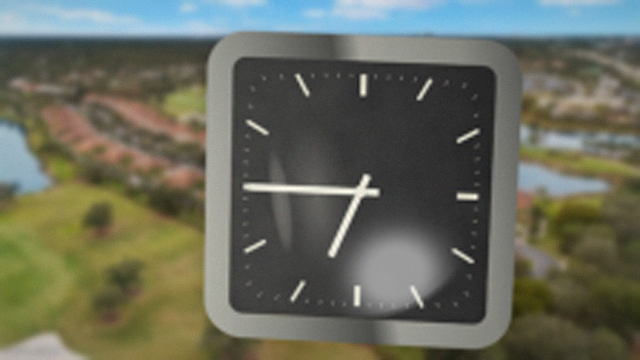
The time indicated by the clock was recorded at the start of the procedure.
6:45
